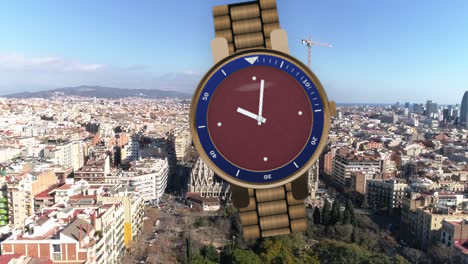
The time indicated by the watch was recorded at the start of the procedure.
10:02
